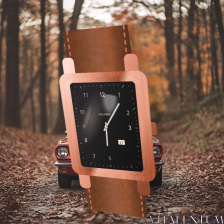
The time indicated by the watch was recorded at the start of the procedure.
6:06
